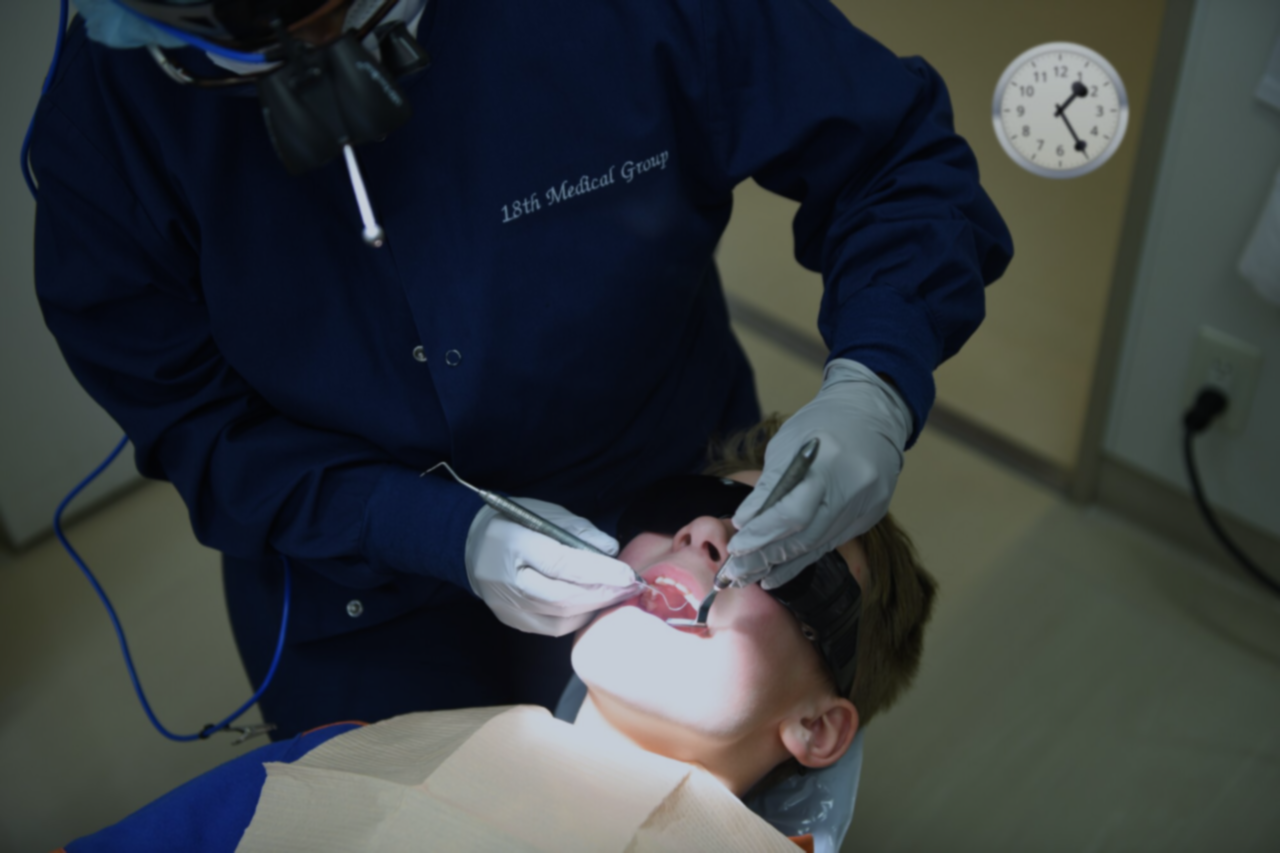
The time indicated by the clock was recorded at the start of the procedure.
1:25
